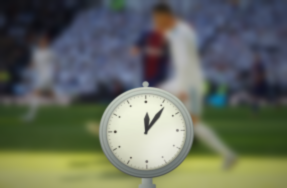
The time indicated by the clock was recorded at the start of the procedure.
12:06
